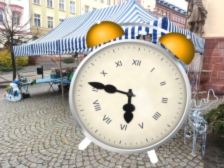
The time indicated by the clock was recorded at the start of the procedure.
5:46
